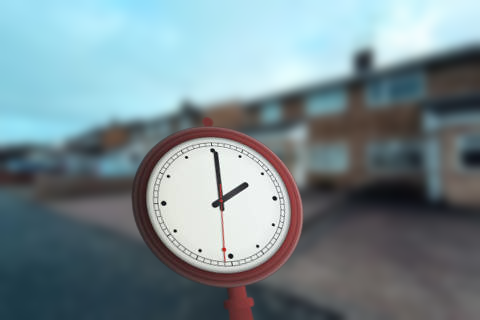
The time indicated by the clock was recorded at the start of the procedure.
2:00:31
